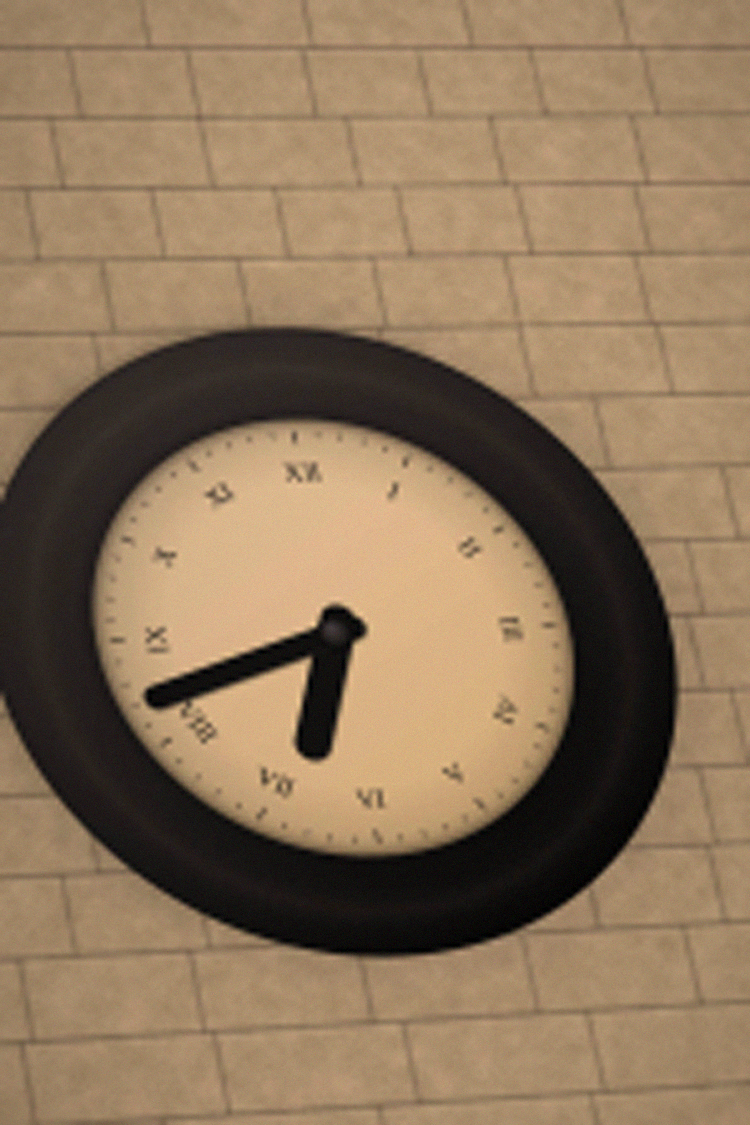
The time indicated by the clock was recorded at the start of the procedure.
6:42
